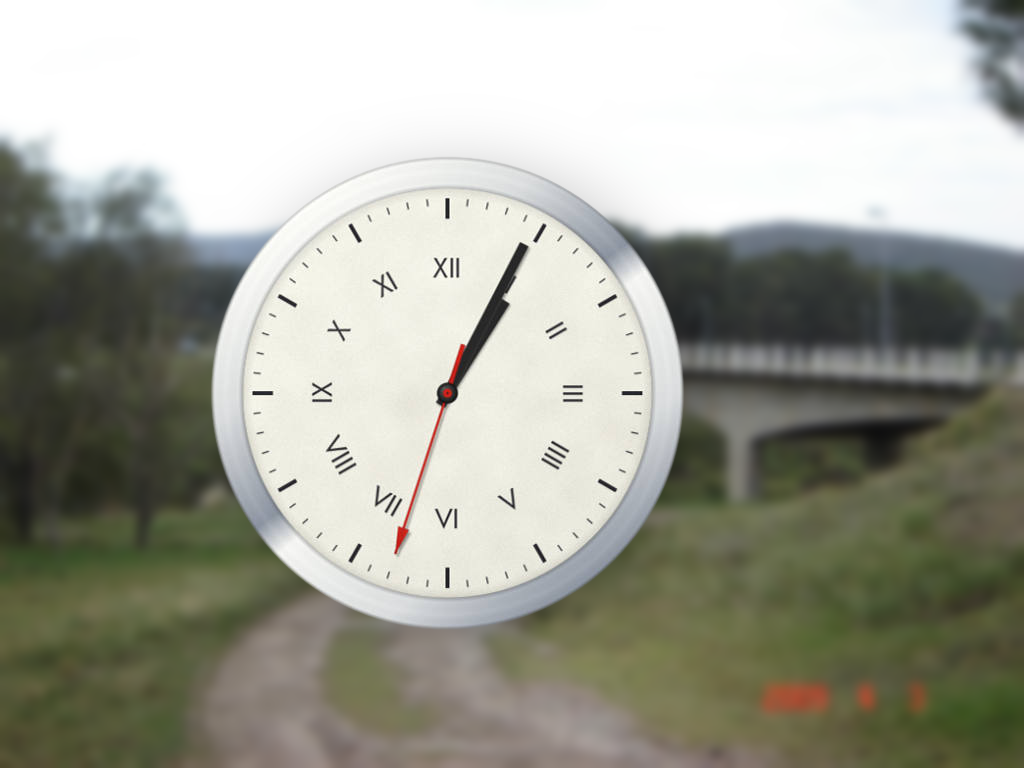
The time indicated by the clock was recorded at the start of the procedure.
1:04:33
